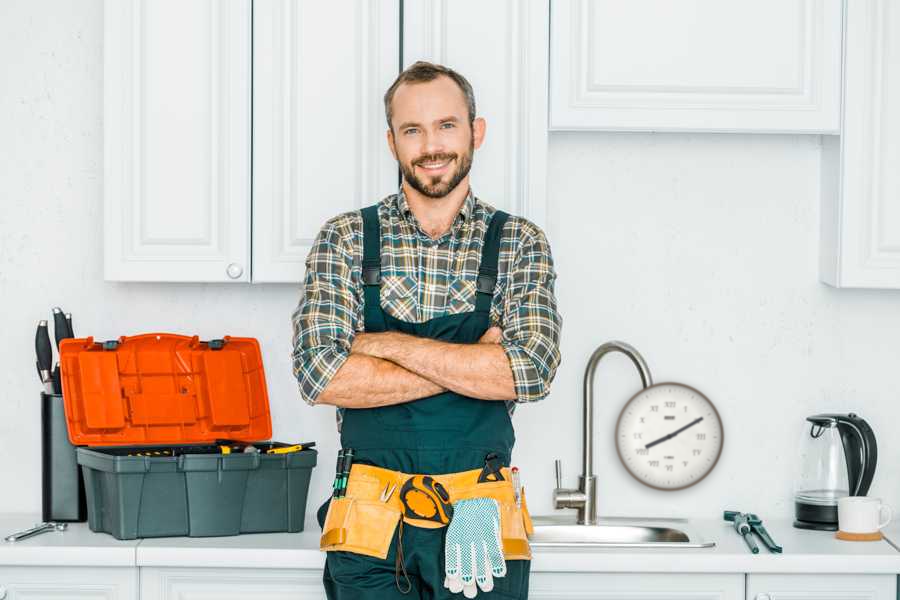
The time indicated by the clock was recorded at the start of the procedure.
8:10
